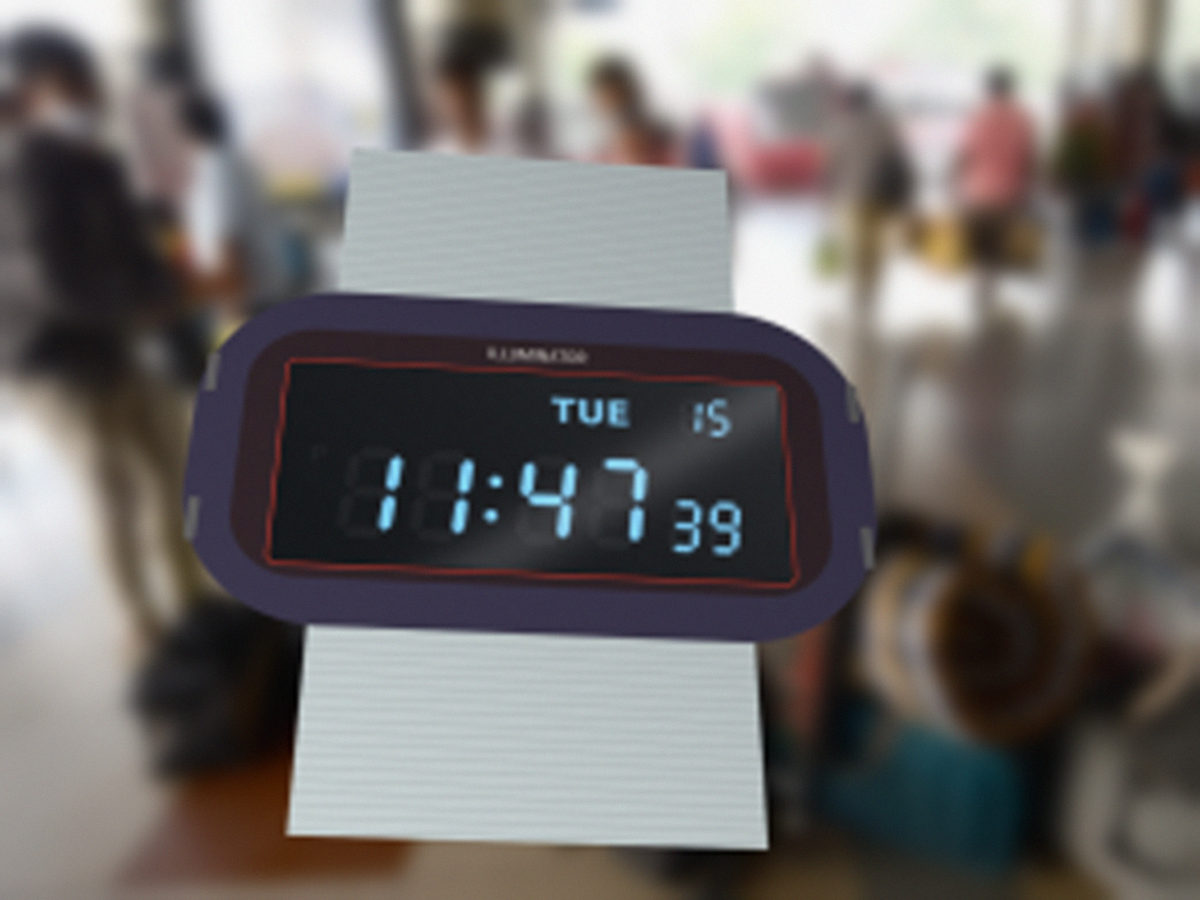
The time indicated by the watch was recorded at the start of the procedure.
11:47:39
